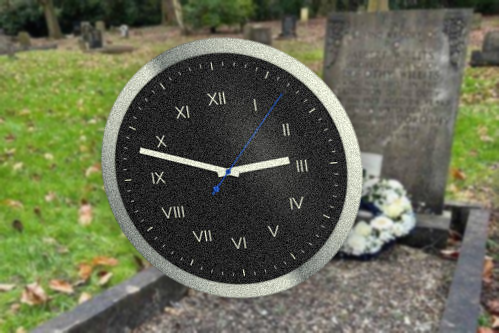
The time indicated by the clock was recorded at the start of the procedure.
2:48:07
